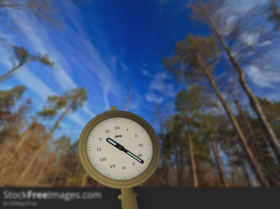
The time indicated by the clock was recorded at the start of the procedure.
10:22
